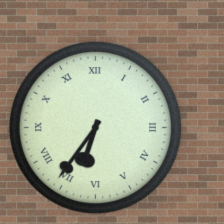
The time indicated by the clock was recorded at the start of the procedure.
6:36
